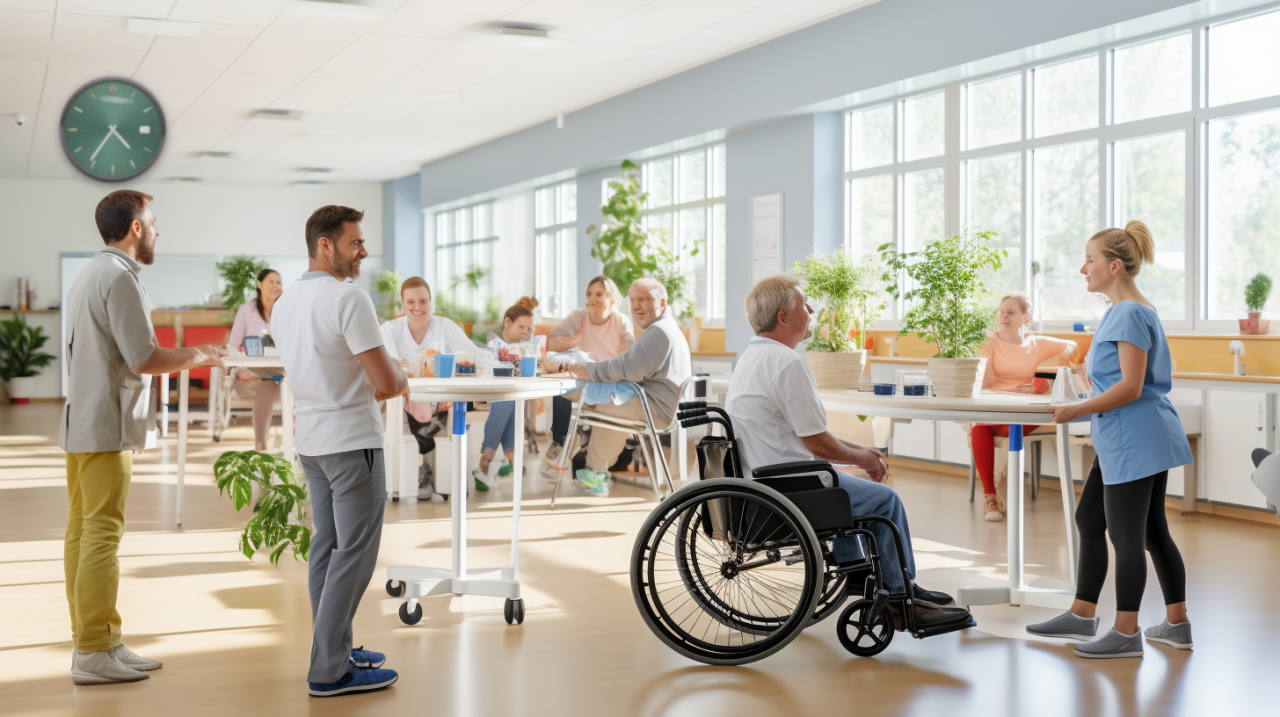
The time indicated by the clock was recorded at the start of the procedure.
4:36
